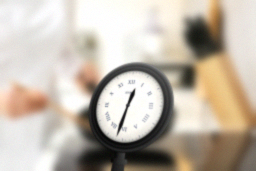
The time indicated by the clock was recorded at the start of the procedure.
12:32
